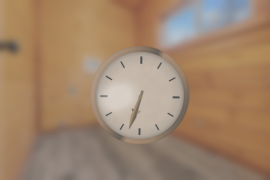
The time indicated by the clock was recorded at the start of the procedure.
6:33
